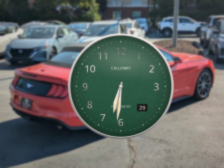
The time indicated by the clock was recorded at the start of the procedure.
6:31
